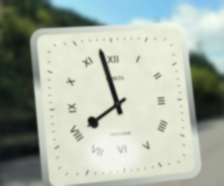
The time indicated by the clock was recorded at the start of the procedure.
7:58
